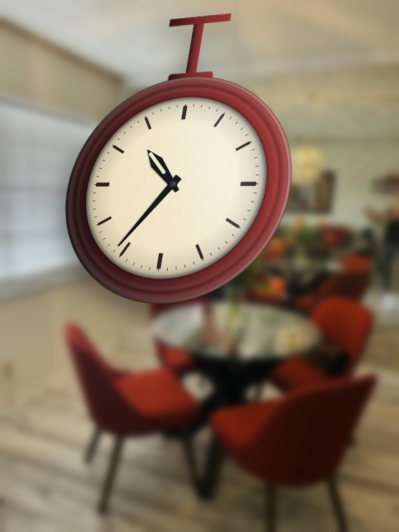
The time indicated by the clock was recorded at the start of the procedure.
10:36
